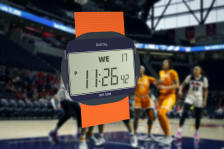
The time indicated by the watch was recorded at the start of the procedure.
11:26:42
